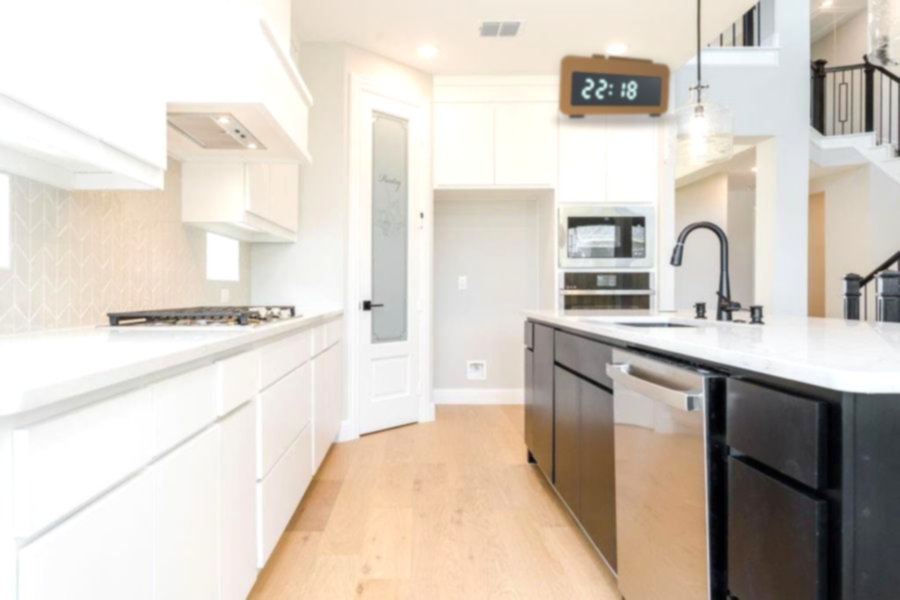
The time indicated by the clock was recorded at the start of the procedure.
22:18
